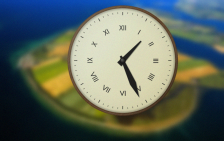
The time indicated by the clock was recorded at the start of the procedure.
1:26
